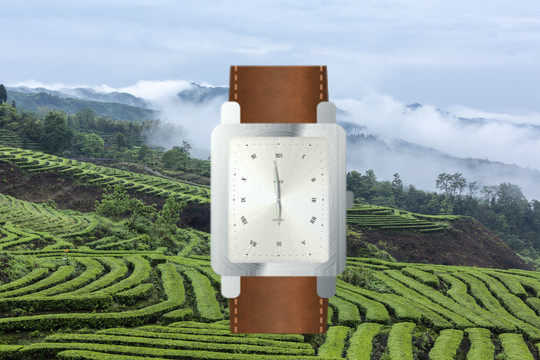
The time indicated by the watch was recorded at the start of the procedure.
5:59
